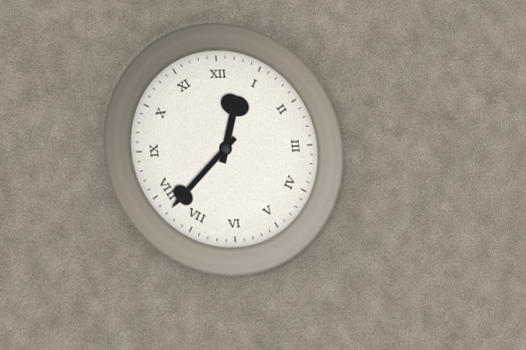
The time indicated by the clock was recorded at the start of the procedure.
12:38
